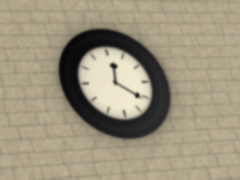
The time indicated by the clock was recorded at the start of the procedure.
12:21
